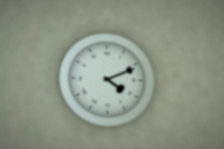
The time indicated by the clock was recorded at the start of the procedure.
4:11
